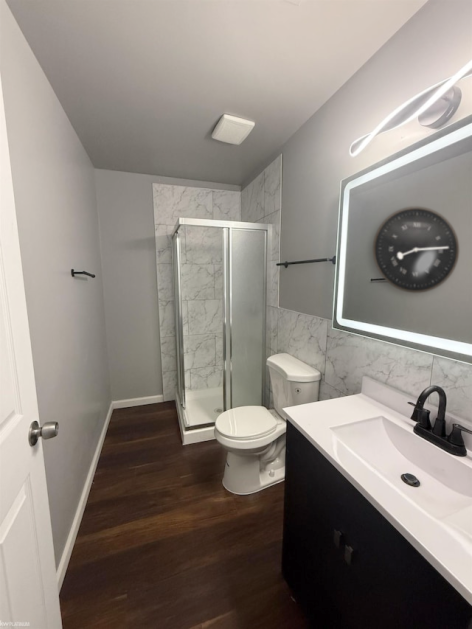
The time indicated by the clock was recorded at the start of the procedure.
8:14
